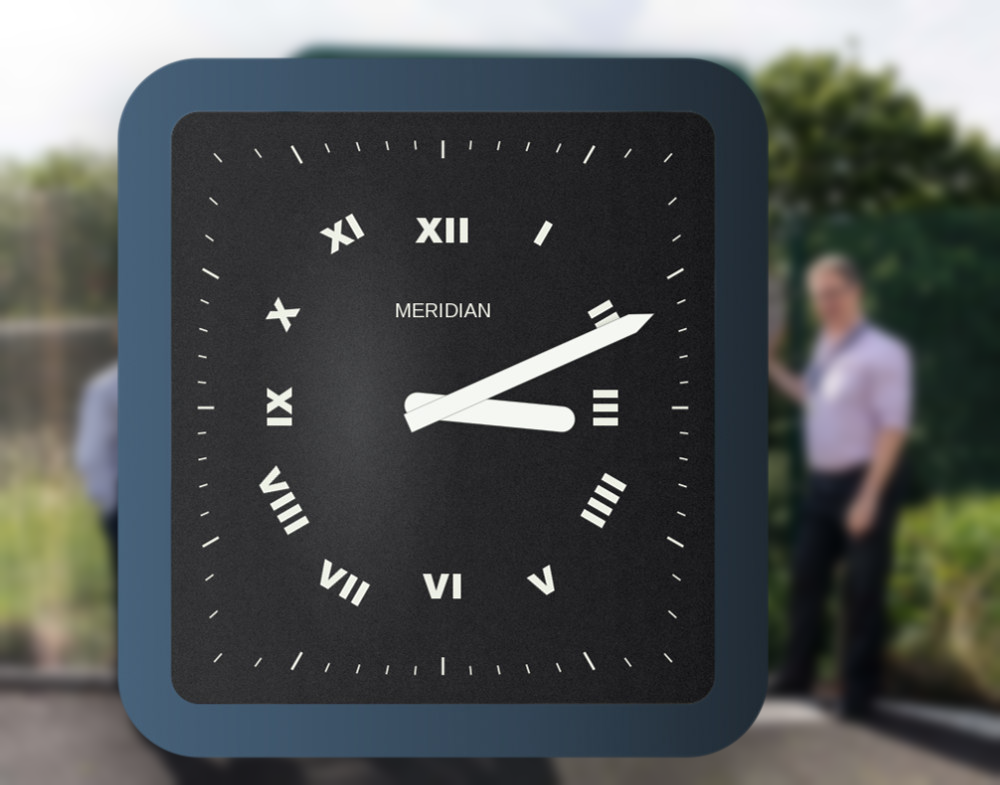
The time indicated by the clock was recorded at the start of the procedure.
3:11
